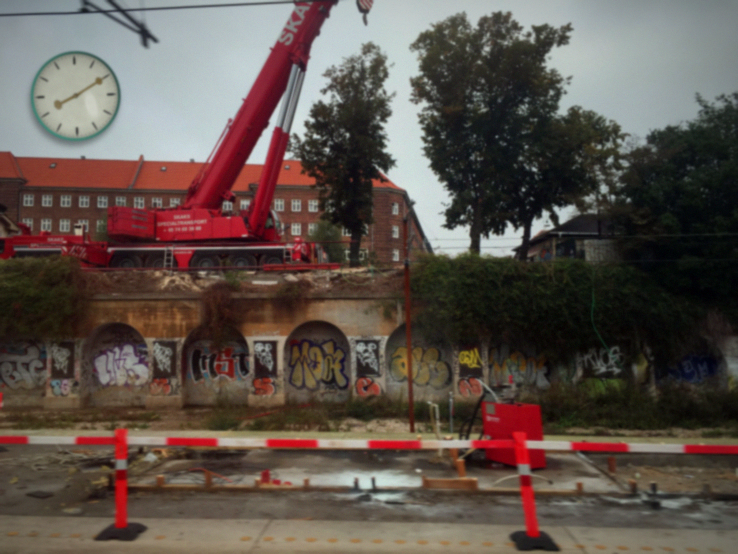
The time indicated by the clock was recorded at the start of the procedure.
8:10
